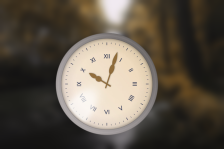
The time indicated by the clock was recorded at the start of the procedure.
10:03
